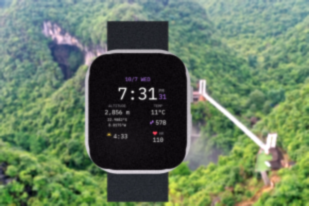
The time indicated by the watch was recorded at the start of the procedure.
7:31
